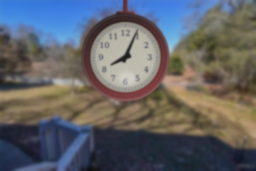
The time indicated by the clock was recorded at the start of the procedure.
8:04
